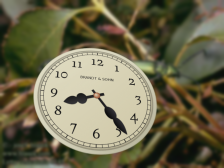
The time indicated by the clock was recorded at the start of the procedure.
8:24
